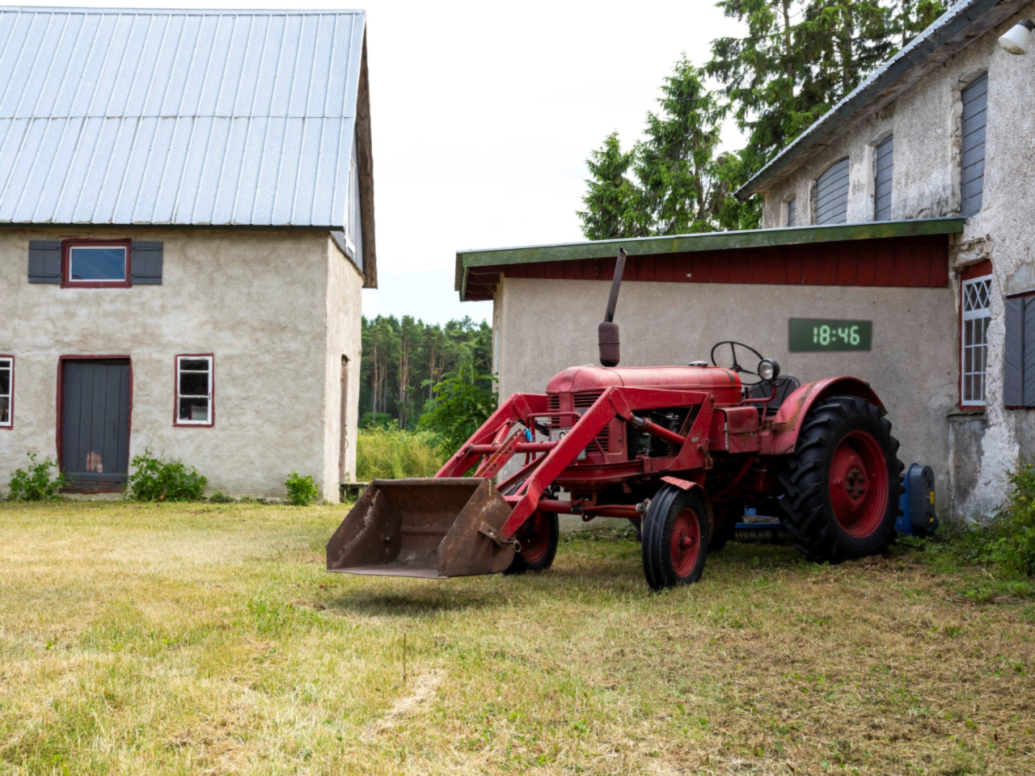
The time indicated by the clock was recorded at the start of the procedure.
18:46
